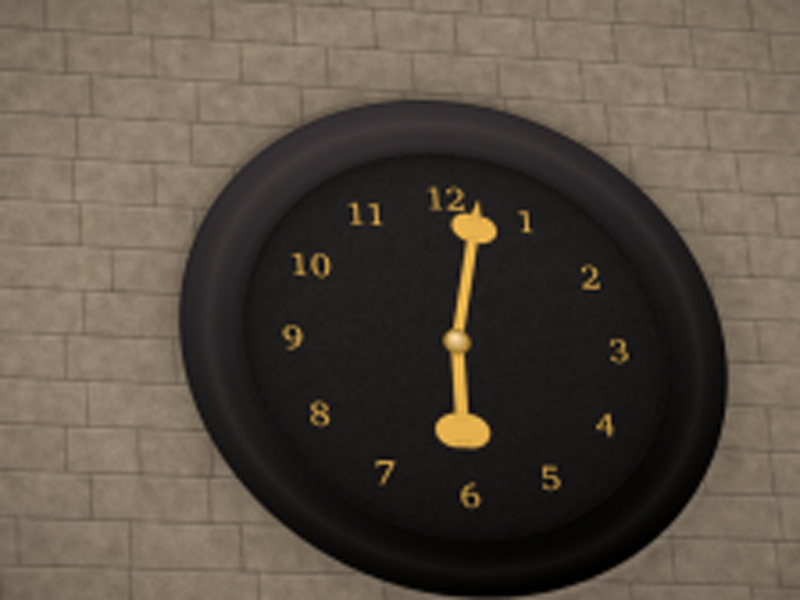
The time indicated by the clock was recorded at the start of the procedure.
6:02
